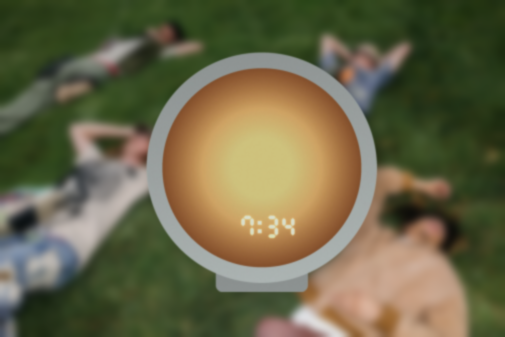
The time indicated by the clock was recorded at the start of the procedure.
7:34
